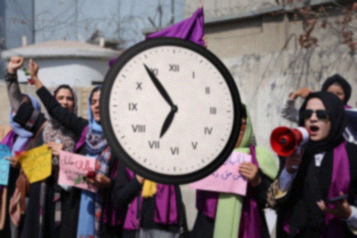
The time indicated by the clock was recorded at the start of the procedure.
6:54
